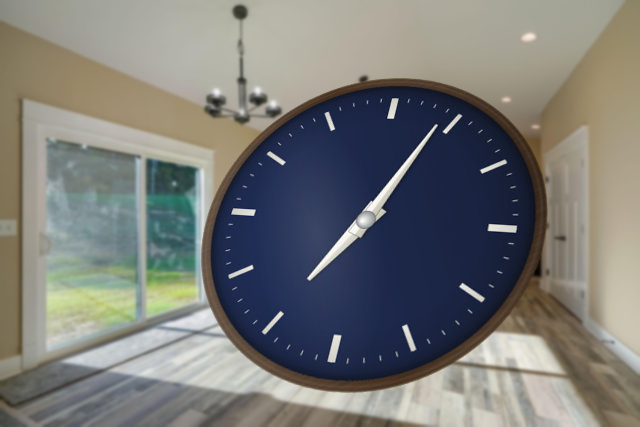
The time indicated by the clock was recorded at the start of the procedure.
7:04
